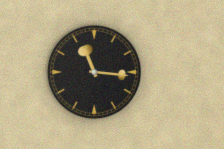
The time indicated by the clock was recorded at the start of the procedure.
11:16
